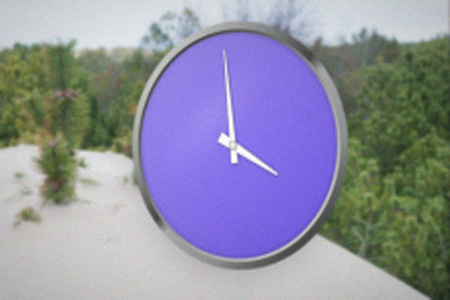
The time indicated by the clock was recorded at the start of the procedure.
3:59
